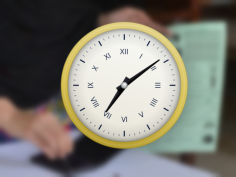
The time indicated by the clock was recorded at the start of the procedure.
7:09
